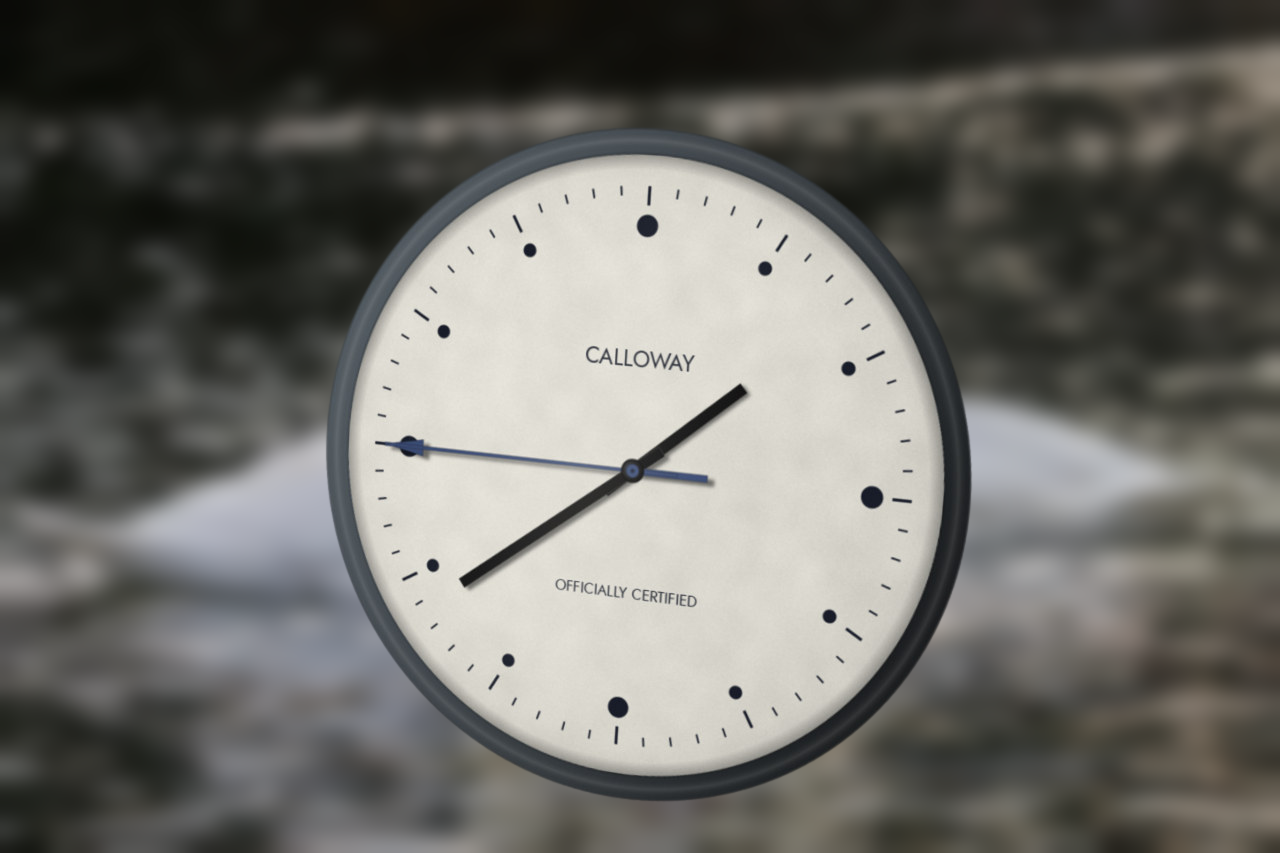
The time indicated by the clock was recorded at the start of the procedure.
1:38:45
